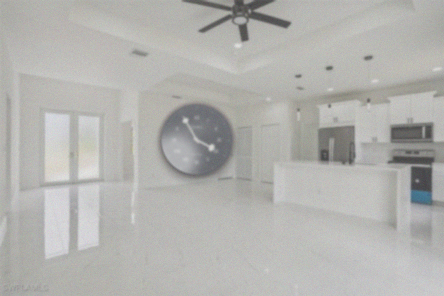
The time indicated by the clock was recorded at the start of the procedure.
3:55
